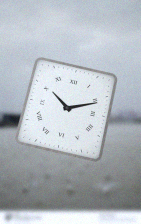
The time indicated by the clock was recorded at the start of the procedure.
10:11
